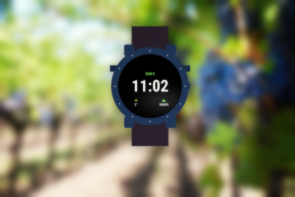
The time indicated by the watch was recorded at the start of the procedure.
11:02
